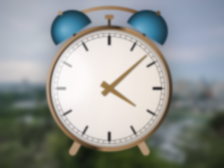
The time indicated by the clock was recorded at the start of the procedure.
4:08
